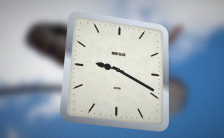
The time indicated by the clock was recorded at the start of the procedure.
9:19
